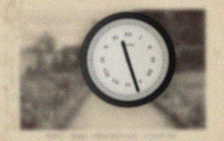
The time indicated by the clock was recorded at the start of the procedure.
11:27
